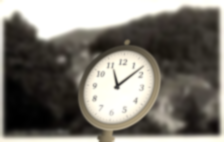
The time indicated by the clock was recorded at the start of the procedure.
11:08
